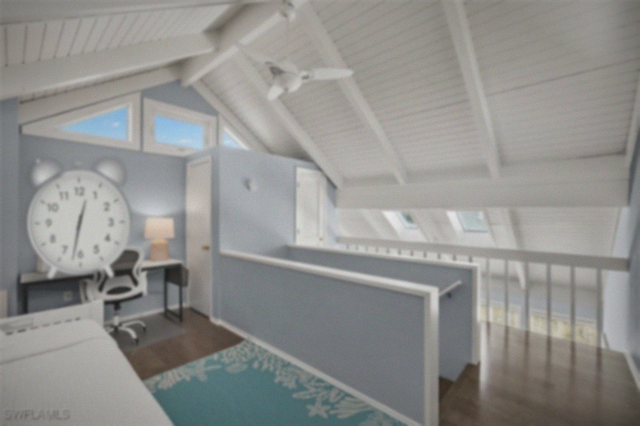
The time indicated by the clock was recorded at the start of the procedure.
12:32
